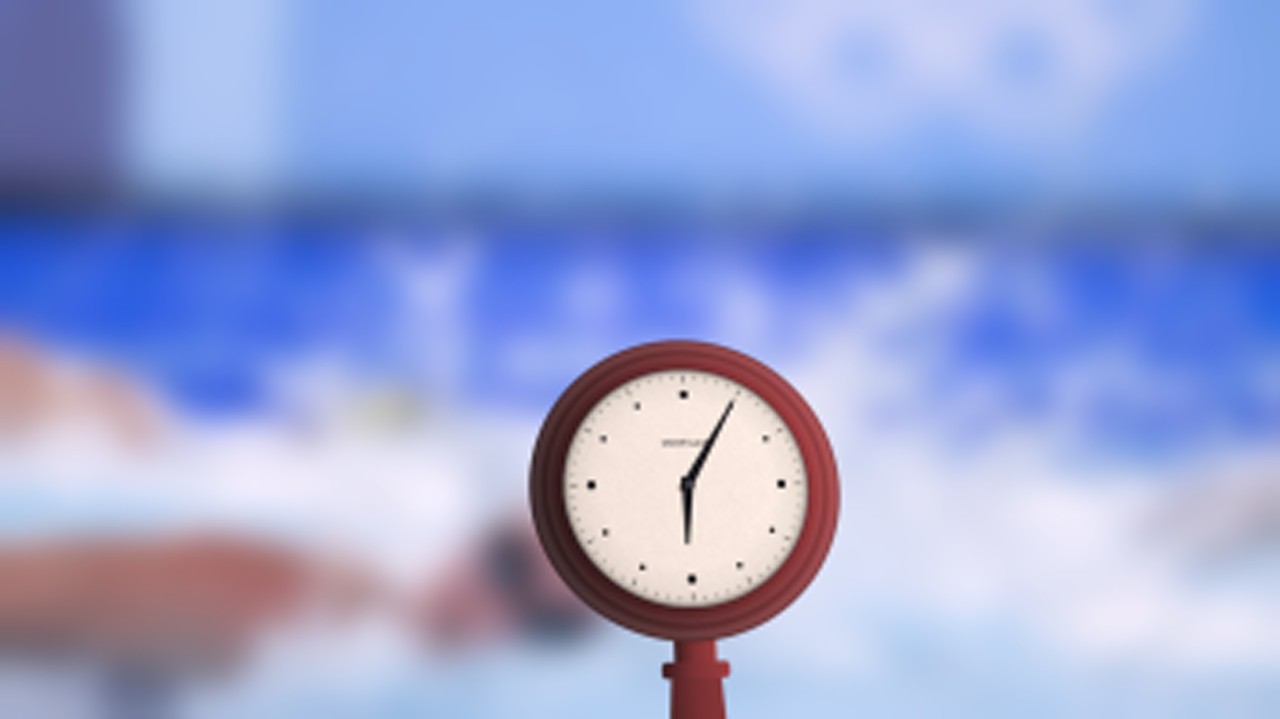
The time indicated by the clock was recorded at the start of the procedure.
6:05
